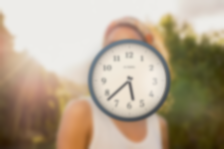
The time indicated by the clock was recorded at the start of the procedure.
5:38
